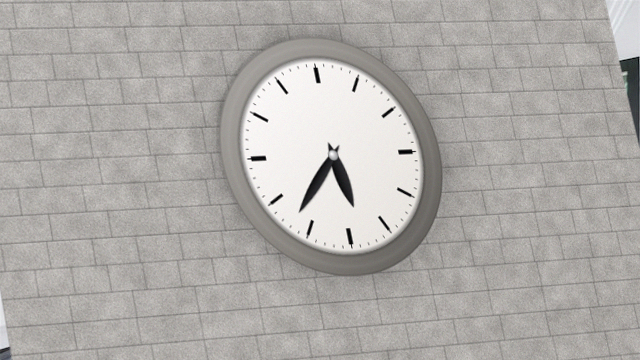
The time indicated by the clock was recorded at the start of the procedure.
5:37
